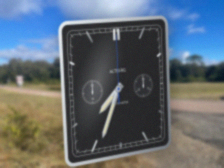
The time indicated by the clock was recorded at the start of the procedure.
7:34
